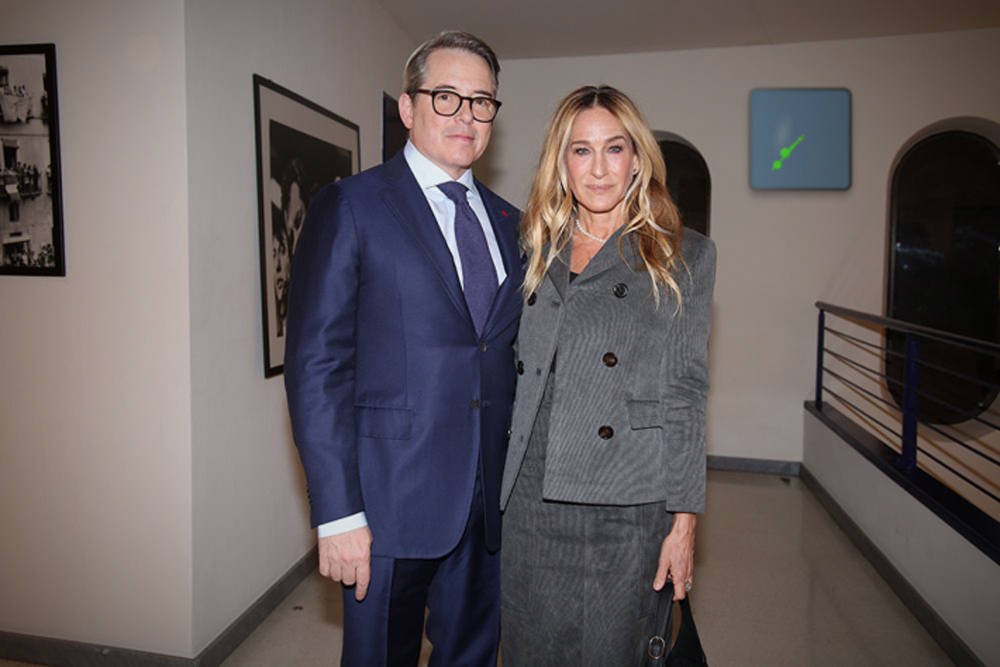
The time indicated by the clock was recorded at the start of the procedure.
7:37
